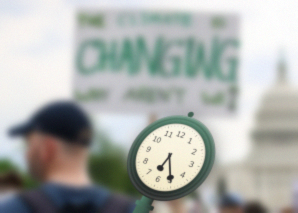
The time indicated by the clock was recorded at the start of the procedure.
6:25
